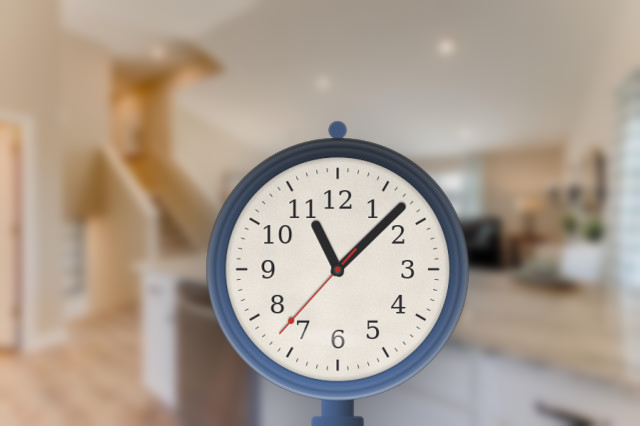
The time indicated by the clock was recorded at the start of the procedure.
11:07:37
